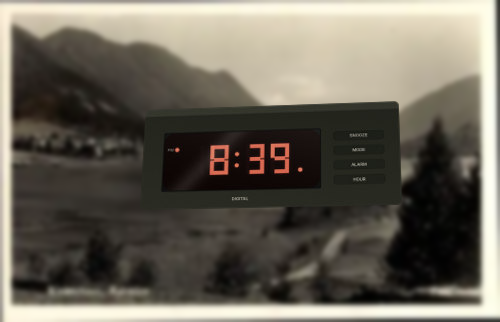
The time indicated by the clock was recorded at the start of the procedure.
8:39
